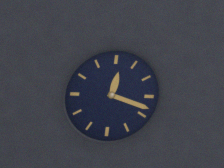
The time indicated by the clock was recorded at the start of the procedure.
12:18
